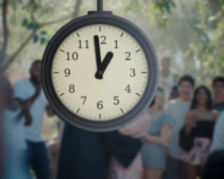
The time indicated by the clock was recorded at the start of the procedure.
12:59
